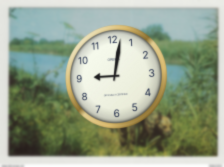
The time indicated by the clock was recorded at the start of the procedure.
9:02
